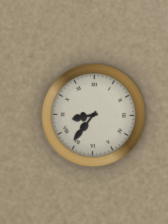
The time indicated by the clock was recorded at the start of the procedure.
8:36
